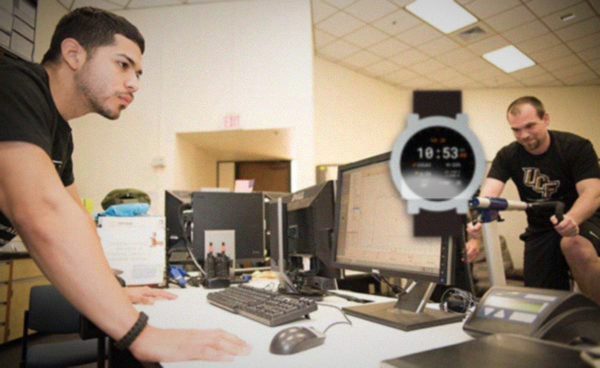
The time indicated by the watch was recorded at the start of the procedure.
10:53
